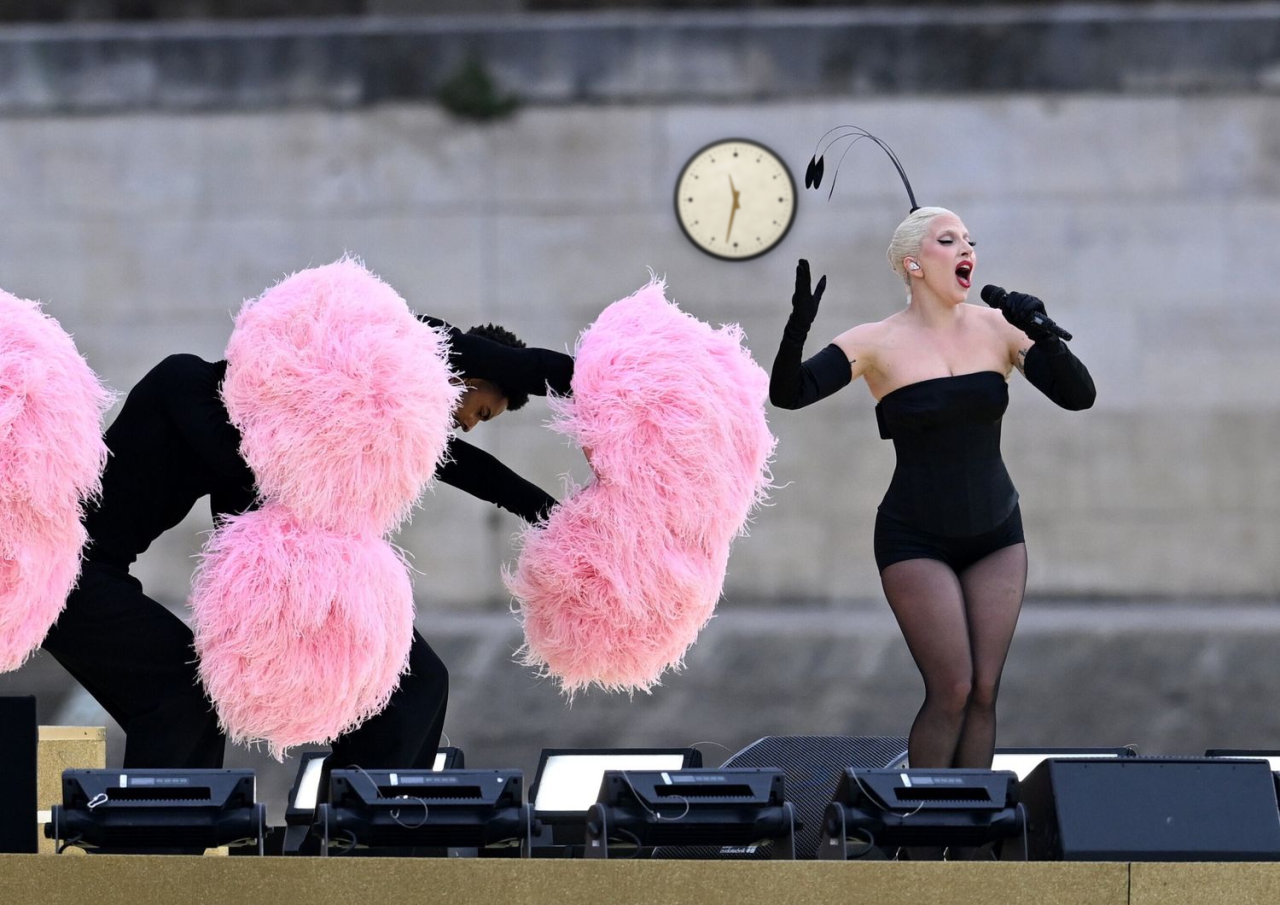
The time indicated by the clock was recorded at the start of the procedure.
11:32
